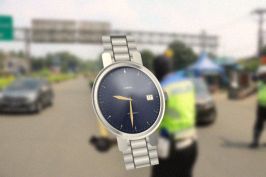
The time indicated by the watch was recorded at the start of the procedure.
9:31
